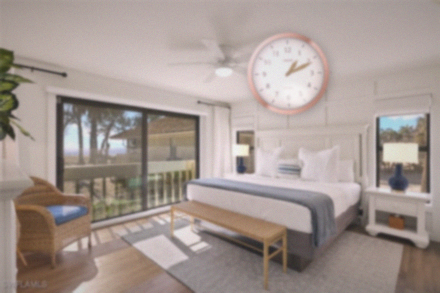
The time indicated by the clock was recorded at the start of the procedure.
1:11
